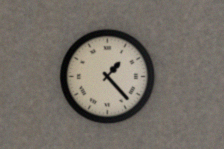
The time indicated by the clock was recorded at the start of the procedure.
1:23
